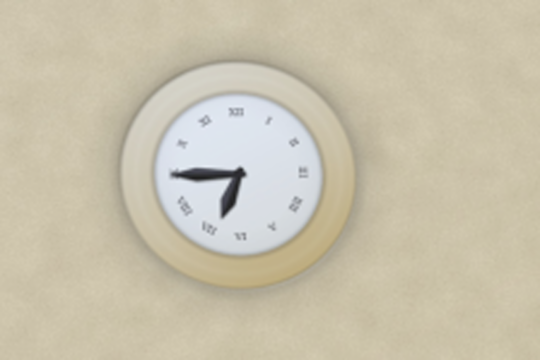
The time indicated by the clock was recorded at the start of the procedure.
6:45
